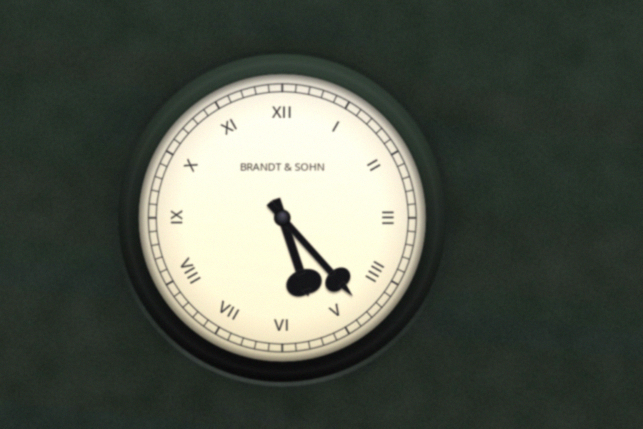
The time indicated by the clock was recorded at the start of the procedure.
5:23
